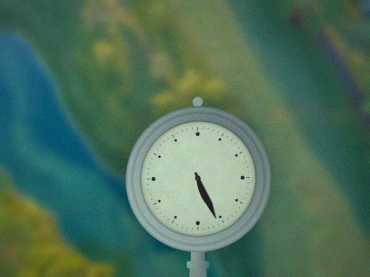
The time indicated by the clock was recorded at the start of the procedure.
5:26
